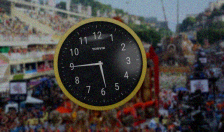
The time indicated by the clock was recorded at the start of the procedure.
5:45
